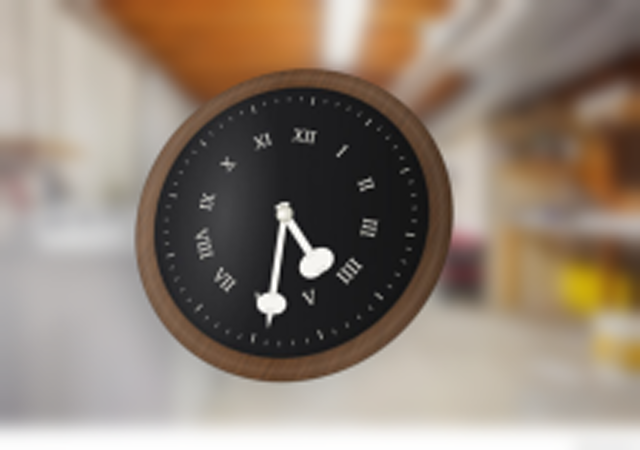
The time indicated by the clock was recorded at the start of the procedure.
4:29
